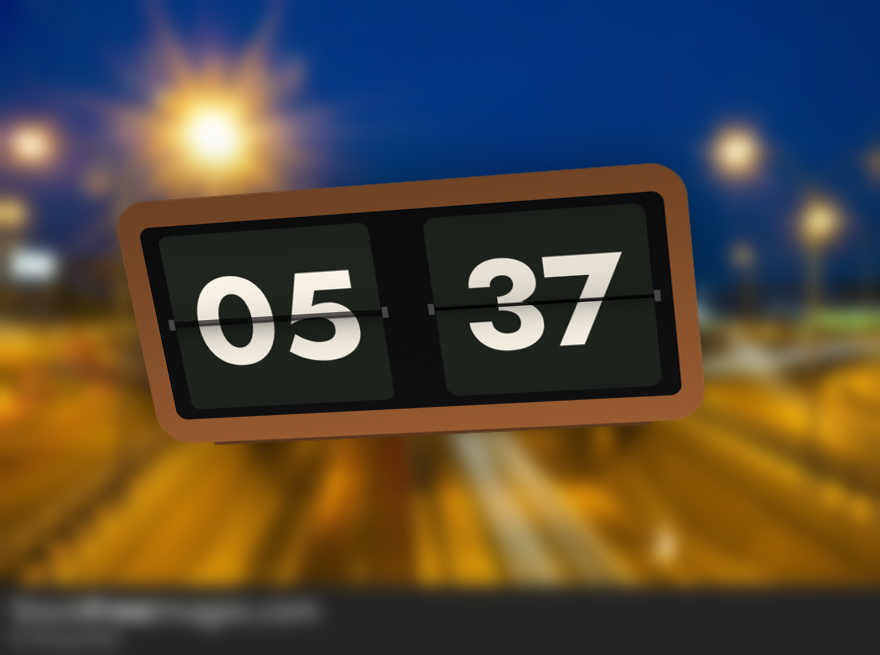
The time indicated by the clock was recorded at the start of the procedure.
5:37
